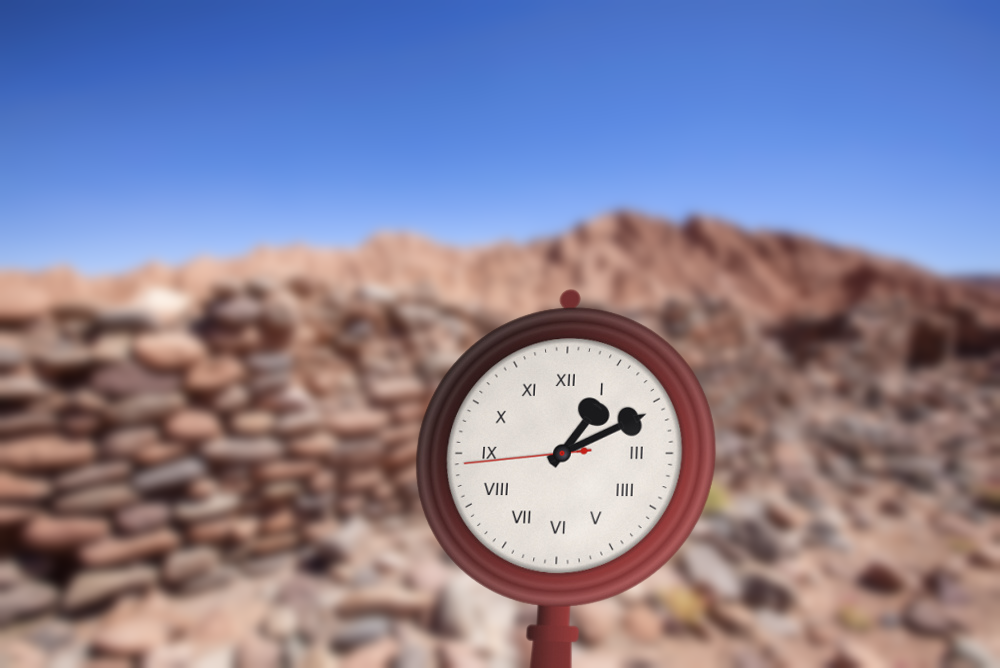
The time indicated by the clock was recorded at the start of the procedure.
1:10:44
